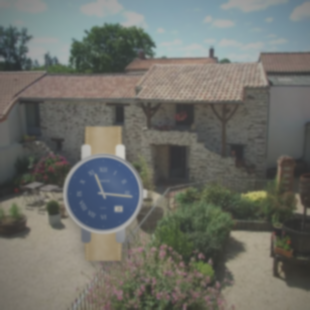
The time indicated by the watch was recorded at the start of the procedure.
11:16
